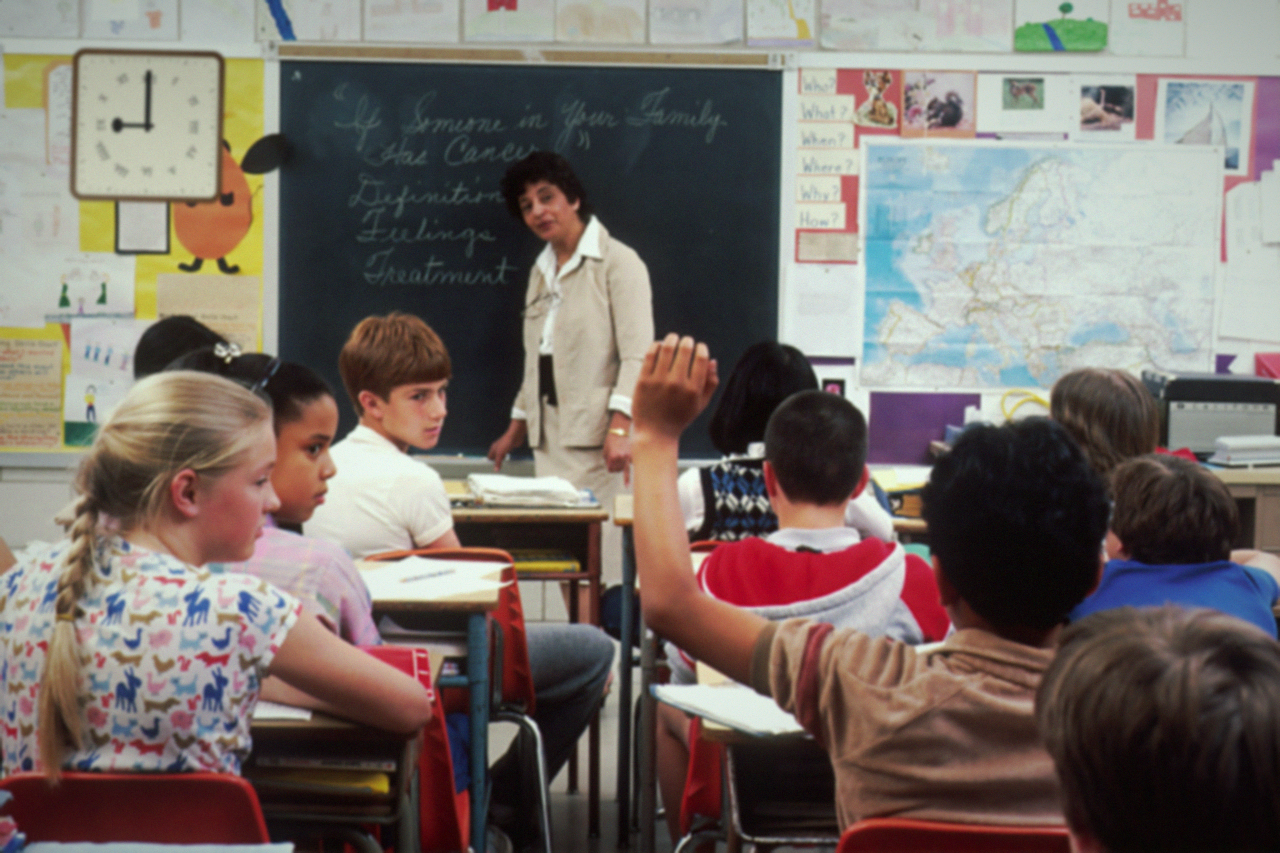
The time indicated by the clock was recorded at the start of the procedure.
9:00
